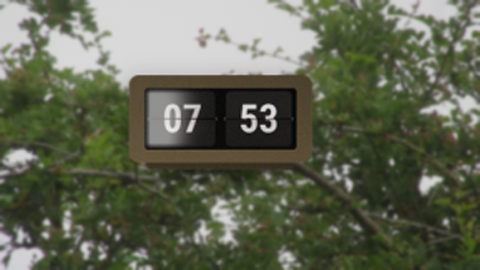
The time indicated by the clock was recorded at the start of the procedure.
7:53
